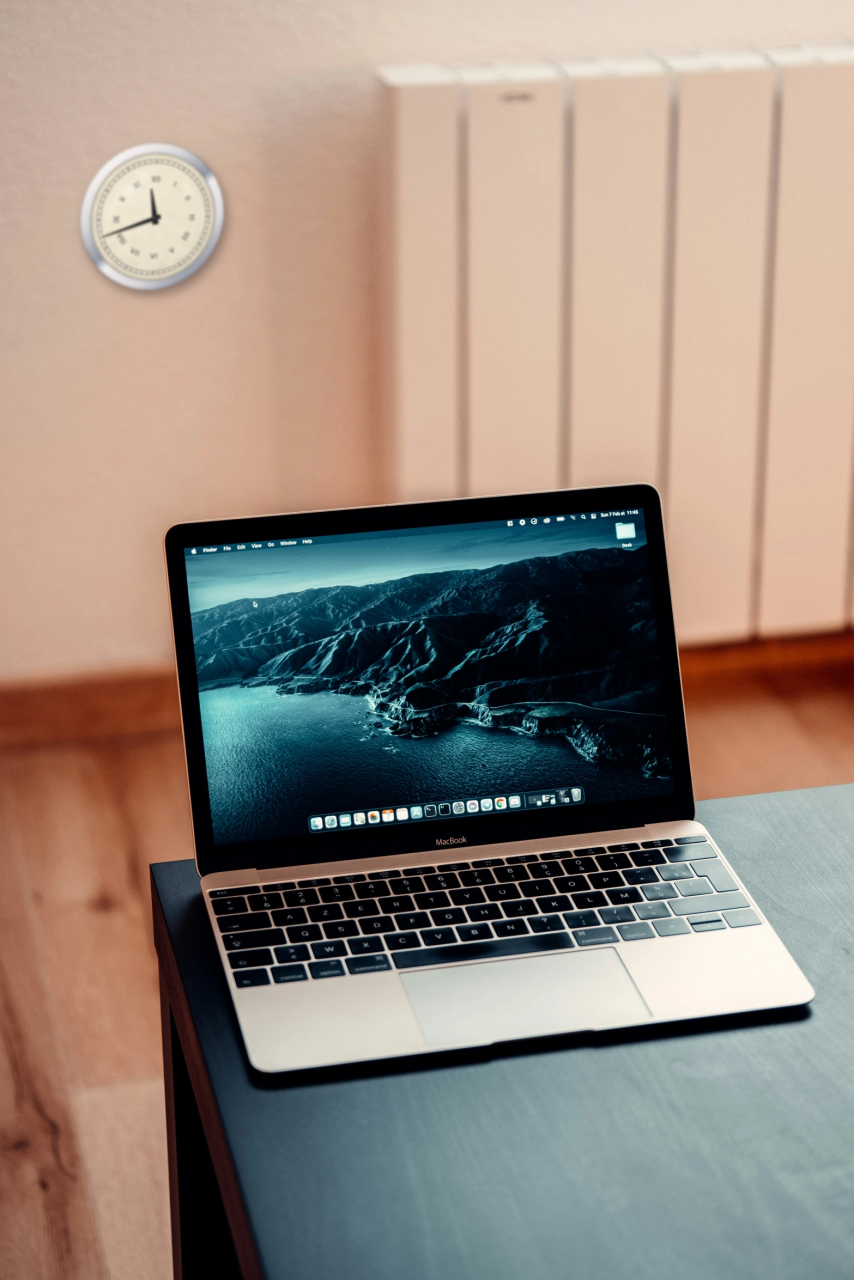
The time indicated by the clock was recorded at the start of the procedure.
11:42
